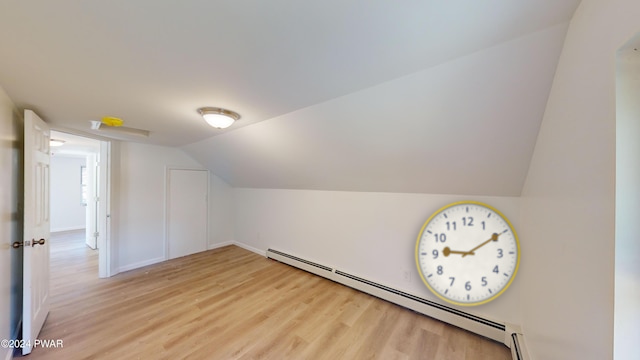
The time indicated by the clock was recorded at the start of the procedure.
9:10
